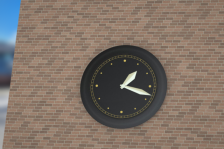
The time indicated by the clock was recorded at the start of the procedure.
1:18
